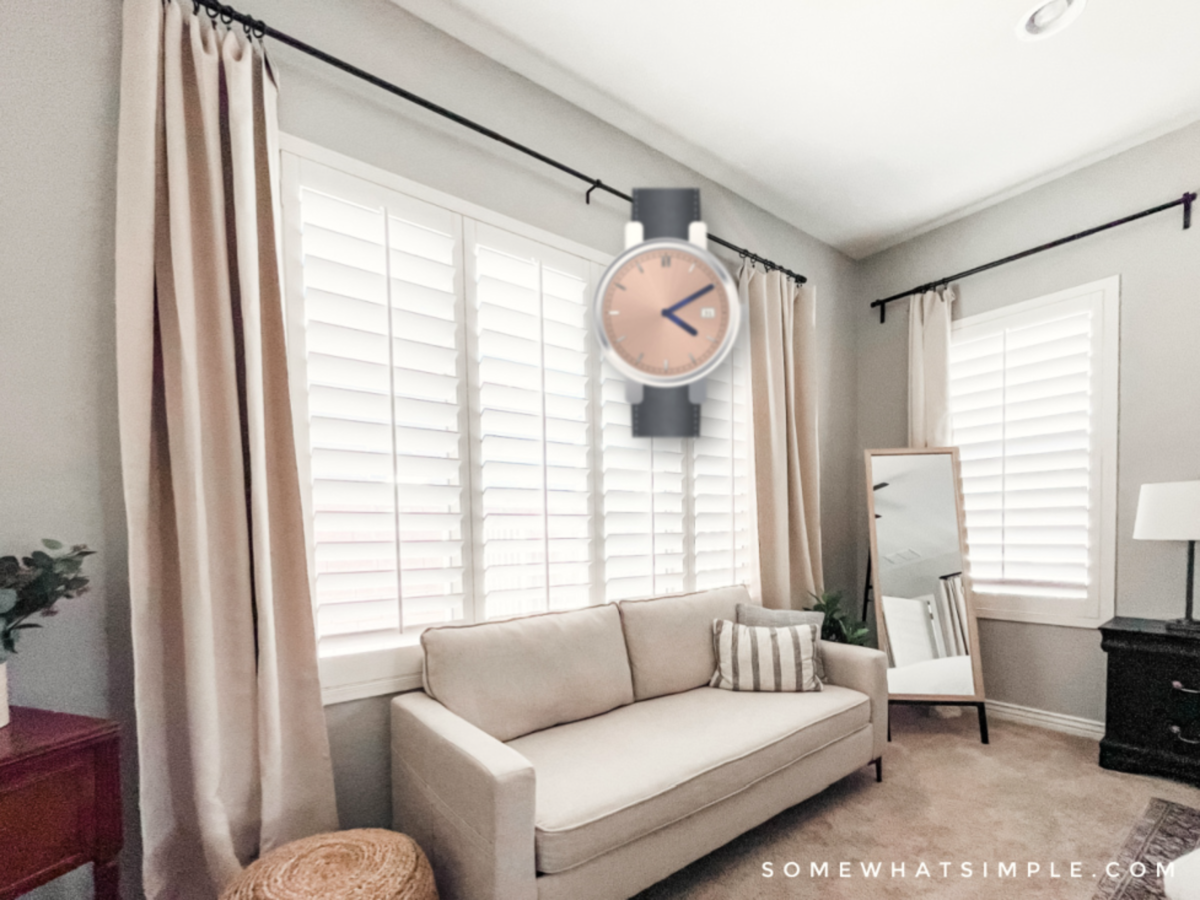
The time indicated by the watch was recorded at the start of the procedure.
4:10
